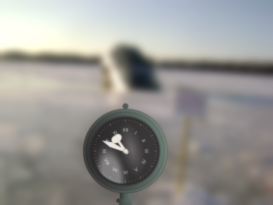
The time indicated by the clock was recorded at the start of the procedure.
10:49
